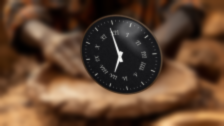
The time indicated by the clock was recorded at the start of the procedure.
6:59
